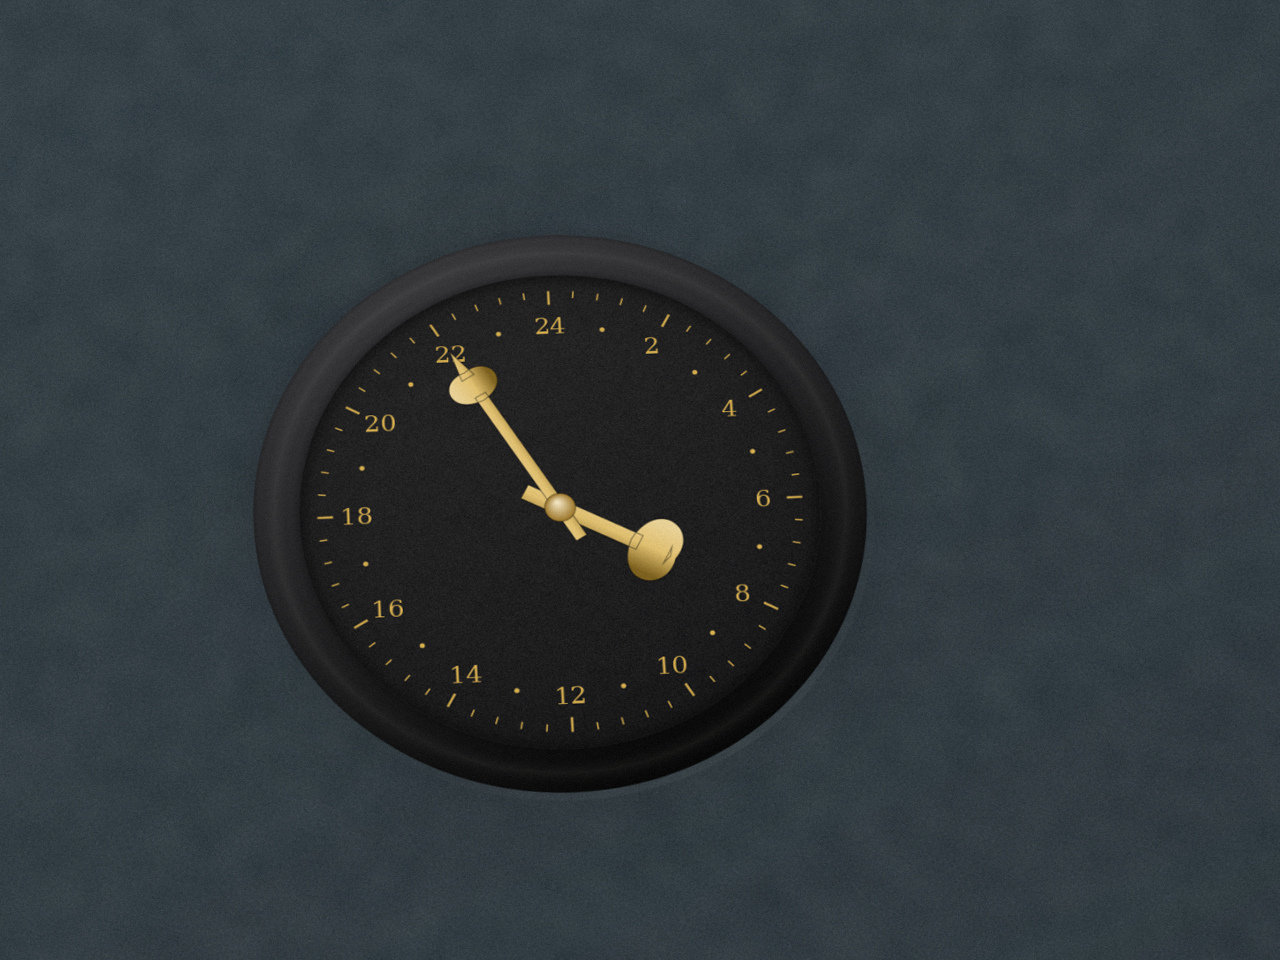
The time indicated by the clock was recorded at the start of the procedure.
7:55
